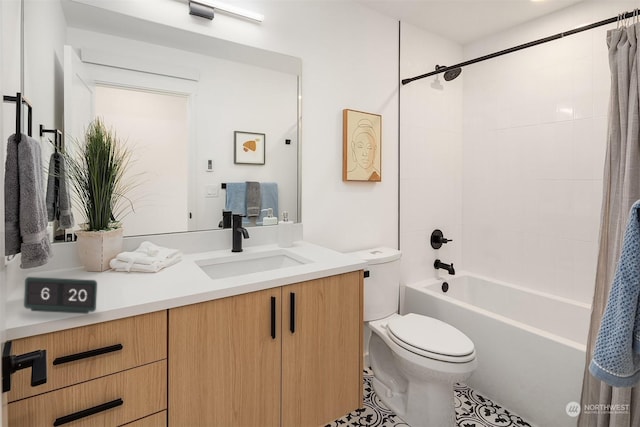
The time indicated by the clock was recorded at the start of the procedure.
6:20
